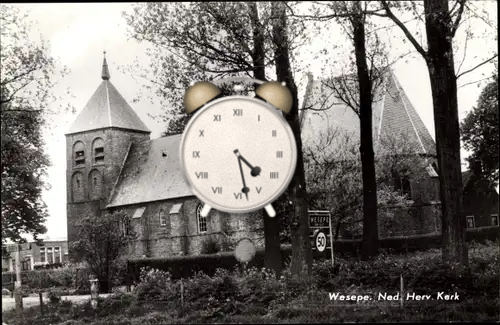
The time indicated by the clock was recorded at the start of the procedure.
4:28
